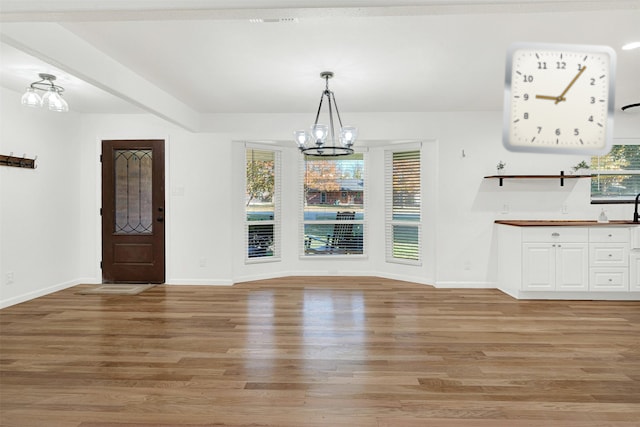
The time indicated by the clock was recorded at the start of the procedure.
9:06
